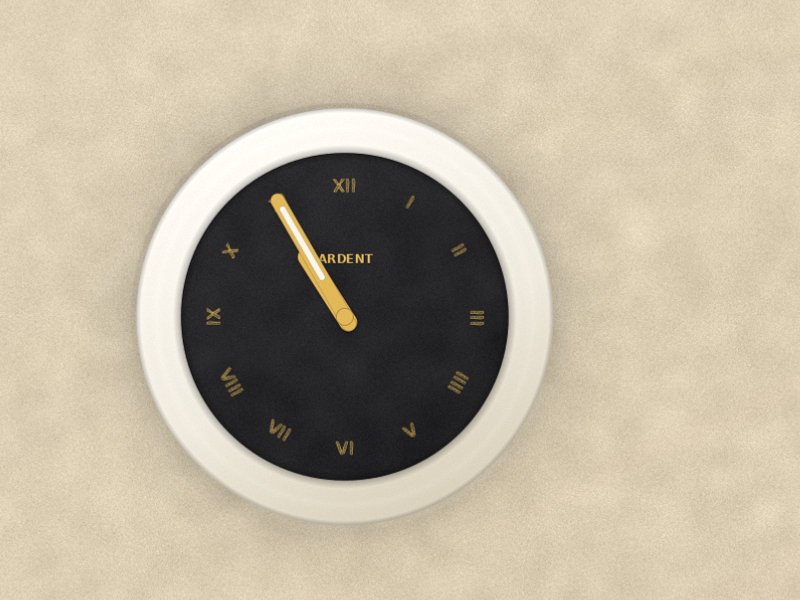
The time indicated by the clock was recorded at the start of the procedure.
10:55
